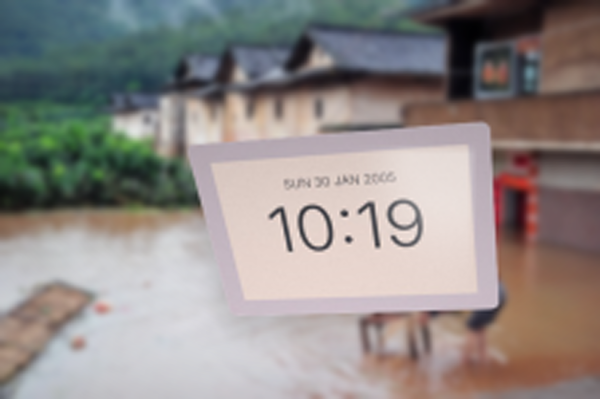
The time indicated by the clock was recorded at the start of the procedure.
10:19
